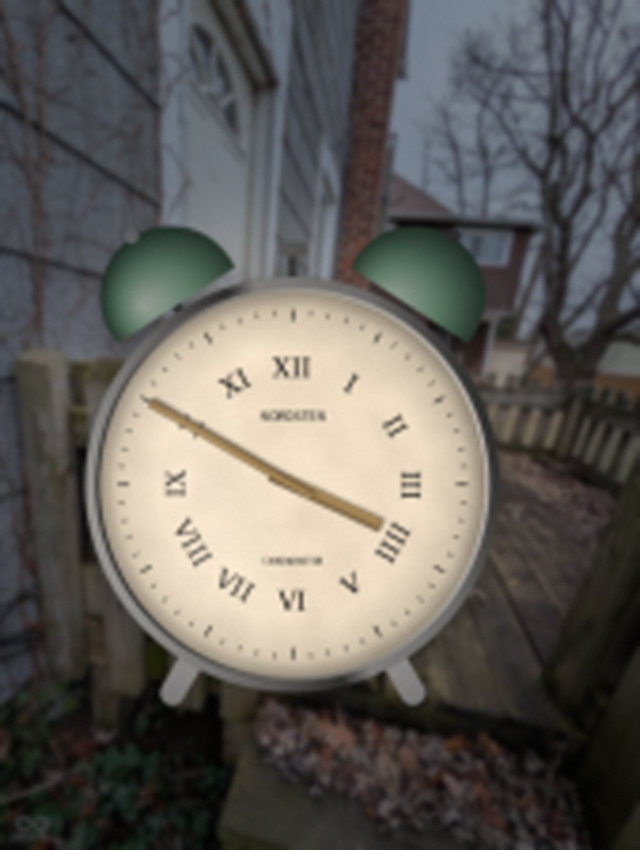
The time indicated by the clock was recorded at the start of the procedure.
3:50
